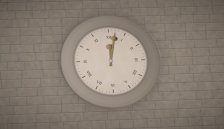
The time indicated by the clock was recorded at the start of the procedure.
12:02
